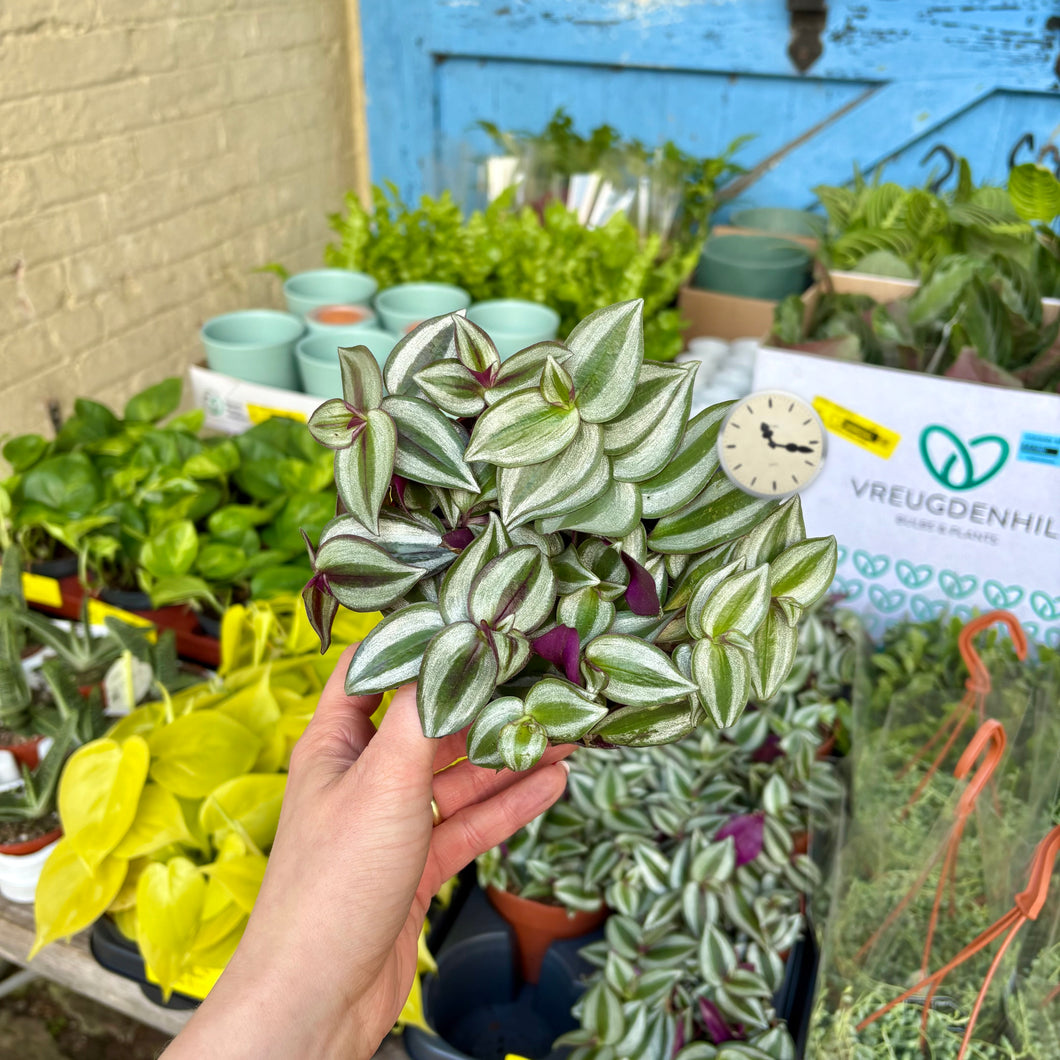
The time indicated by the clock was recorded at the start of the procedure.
11:17
